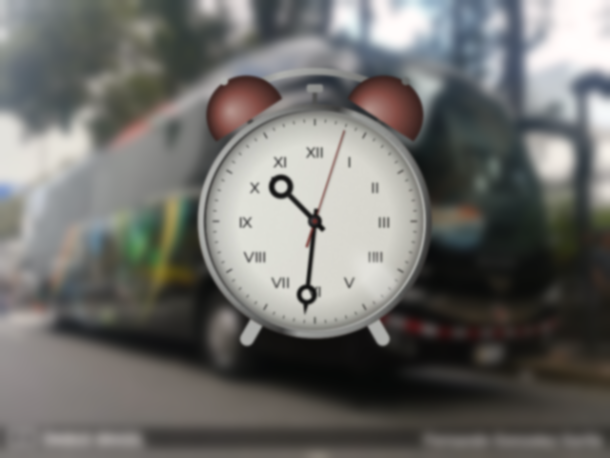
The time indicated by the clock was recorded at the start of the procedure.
10:31:03
